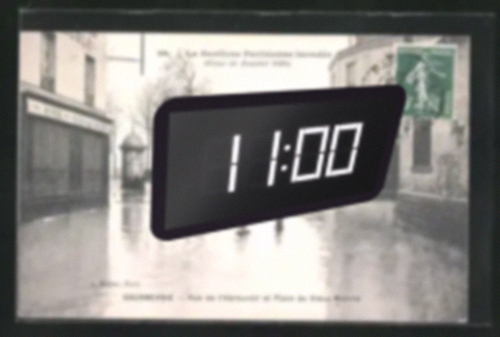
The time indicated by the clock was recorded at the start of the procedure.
11:00
